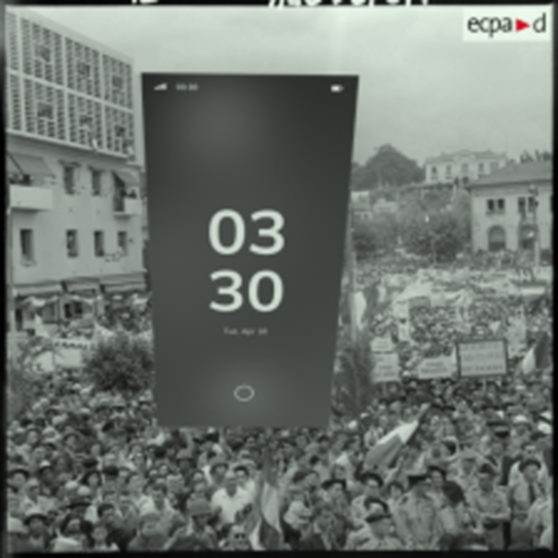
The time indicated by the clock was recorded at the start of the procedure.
3:30
